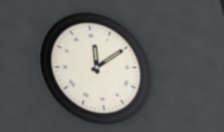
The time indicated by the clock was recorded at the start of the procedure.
12:10
